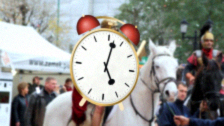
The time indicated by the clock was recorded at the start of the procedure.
5:02
